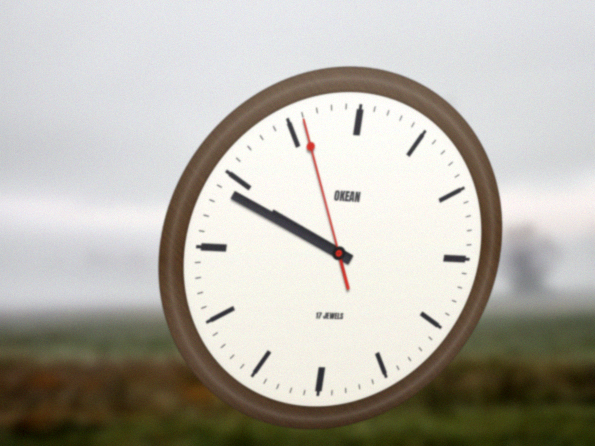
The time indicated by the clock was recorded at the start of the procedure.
9:48:56
